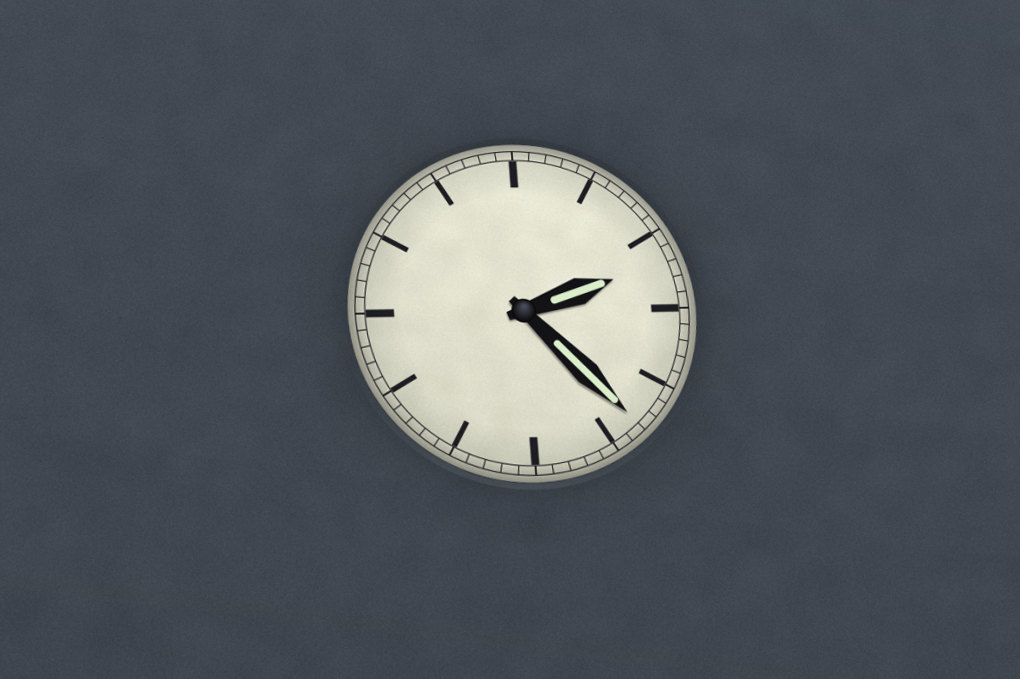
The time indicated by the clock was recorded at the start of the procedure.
2:23
